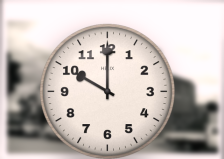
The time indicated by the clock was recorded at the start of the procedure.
10:00
